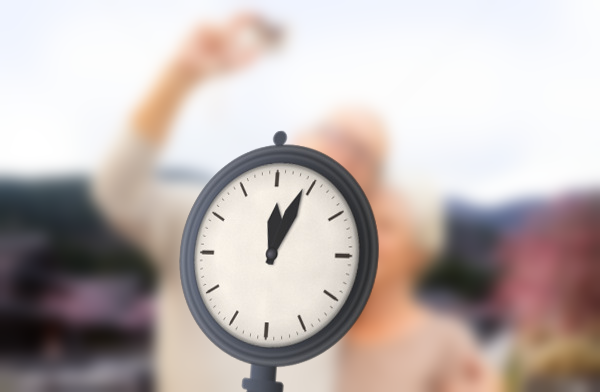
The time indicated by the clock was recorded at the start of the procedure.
12:04
